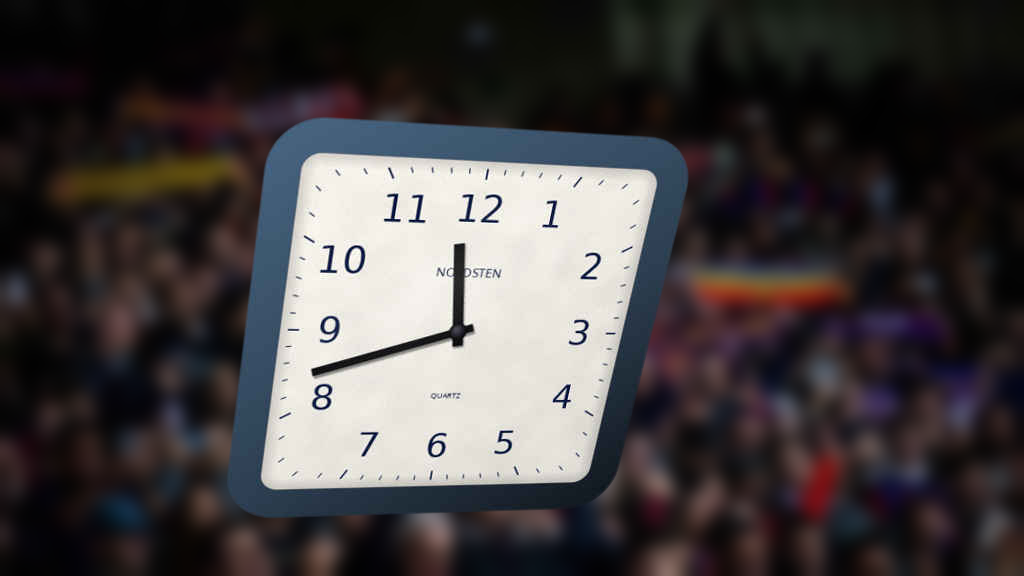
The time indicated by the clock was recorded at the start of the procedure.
11:42
